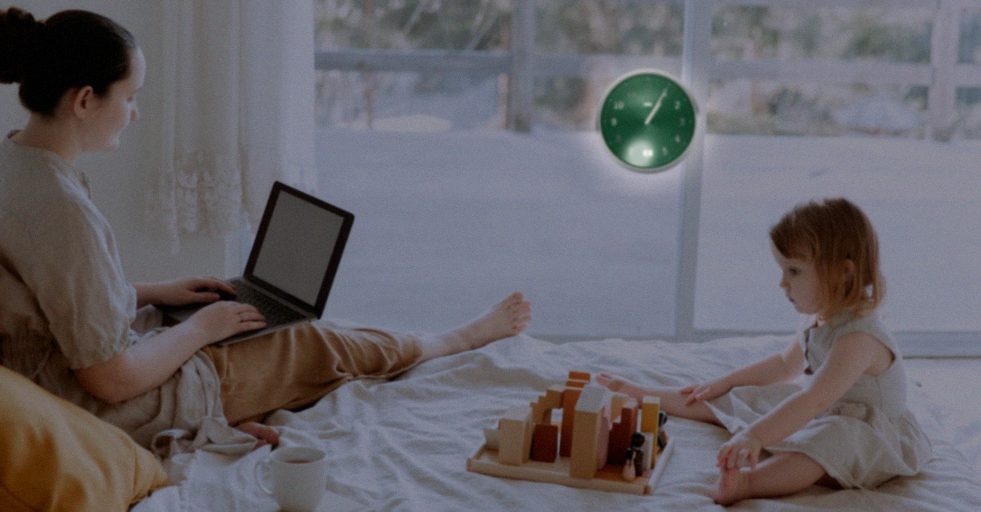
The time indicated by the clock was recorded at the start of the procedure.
1:05
